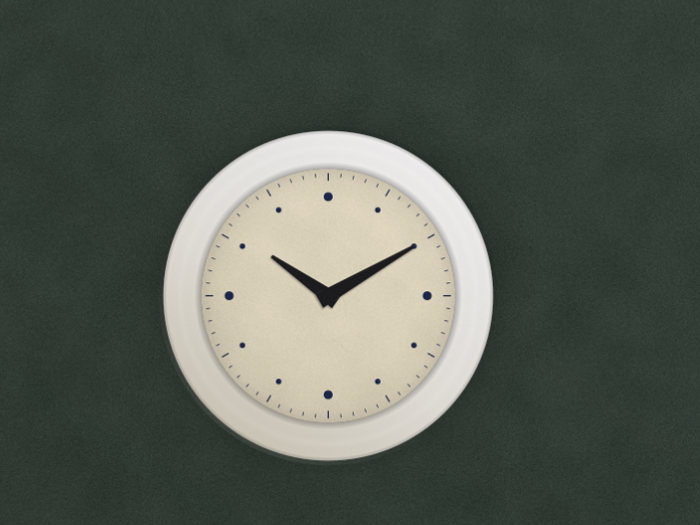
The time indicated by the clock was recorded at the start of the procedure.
10:10
